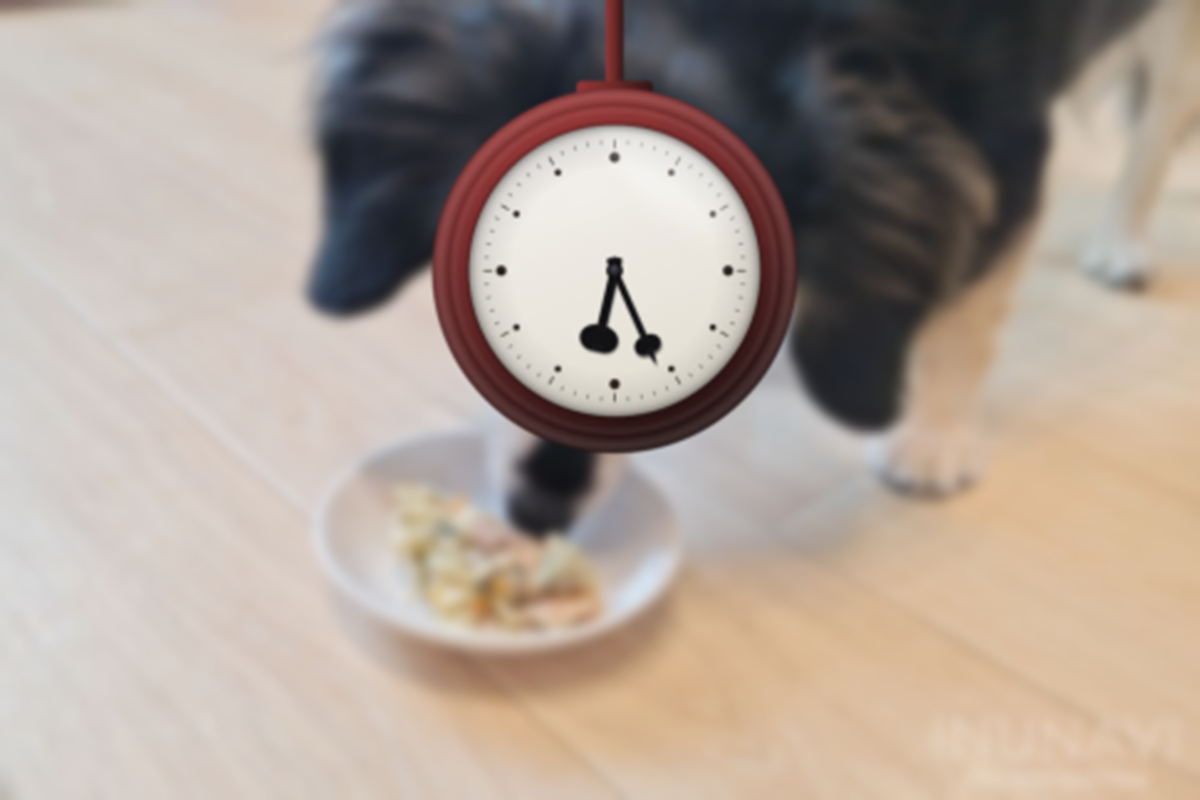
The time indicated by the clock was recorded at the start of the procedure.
6:26
